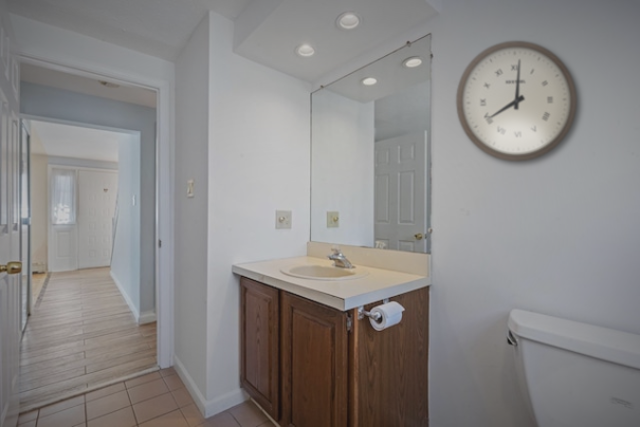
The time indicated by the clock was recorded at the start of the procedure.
8:01
